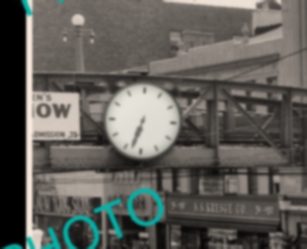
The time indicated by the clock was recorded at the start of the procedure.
6:33
